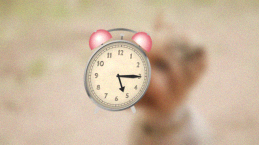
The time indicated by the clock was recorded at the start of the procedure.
5:15
